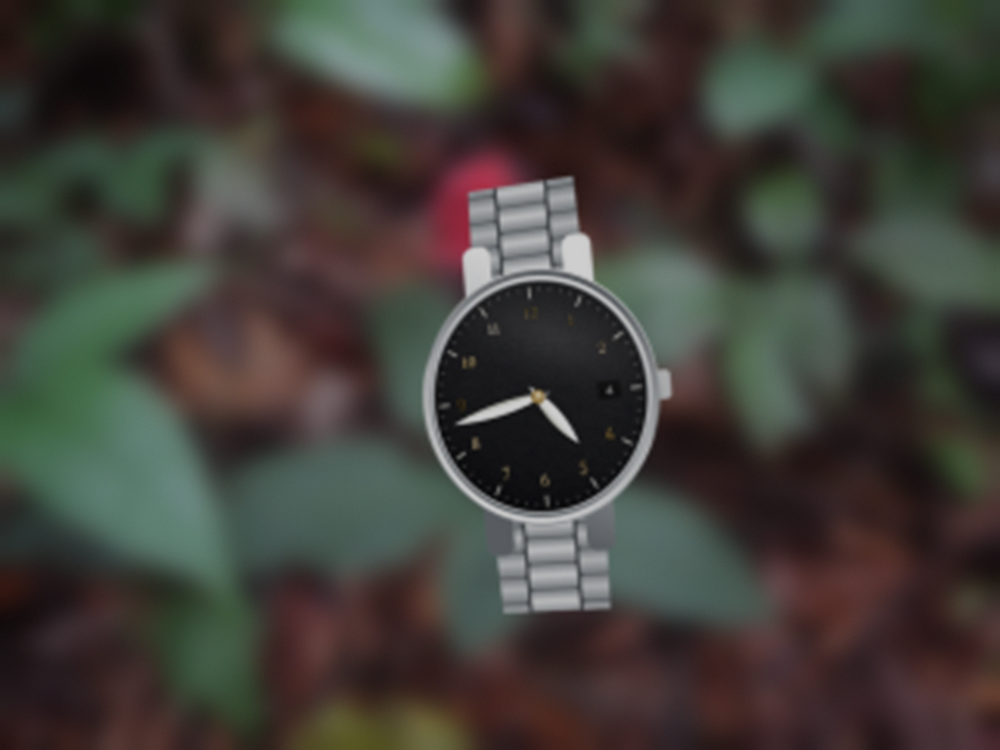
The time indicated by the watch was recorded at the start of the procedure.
4:43
